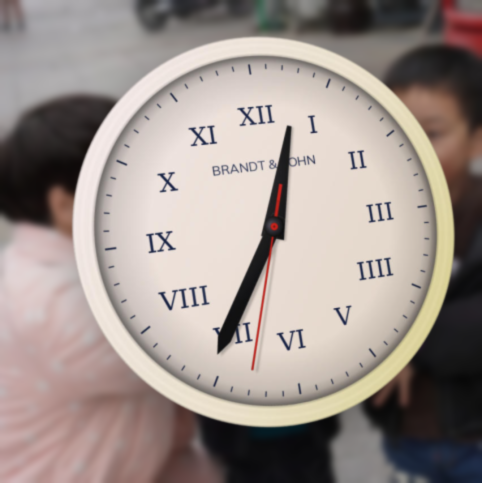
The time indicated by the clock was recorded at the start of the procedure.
12:35:33
